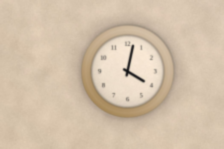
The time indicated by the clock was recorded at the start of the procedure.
4:02
